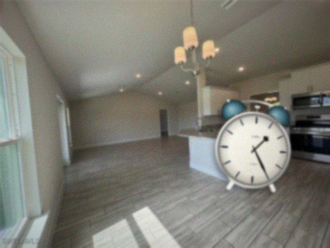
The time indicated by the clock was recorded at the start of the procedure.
1:25
